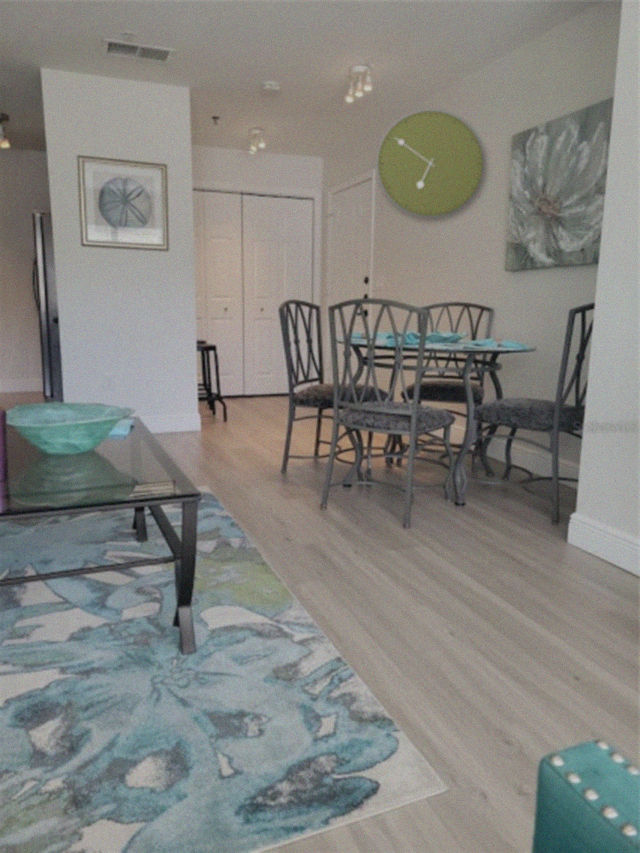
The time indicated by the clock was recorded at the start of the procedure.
6:51
